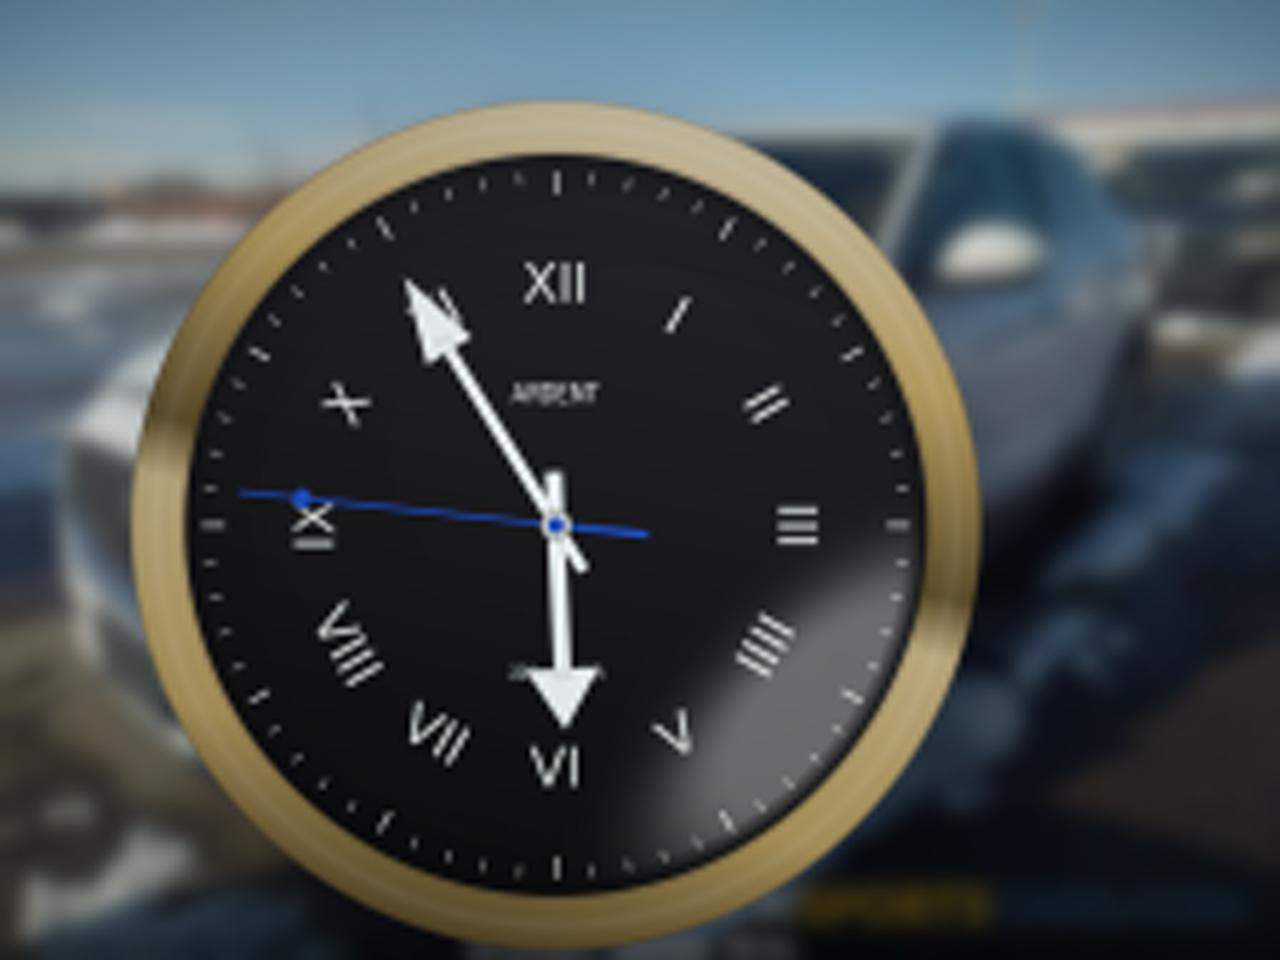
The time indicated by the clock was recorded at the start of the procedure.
5:54:46
